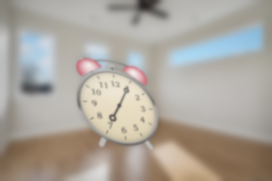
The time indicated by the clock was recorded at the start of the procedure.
7:05
